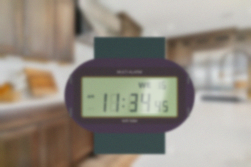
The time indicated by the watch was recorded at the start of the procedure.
11:34:45
